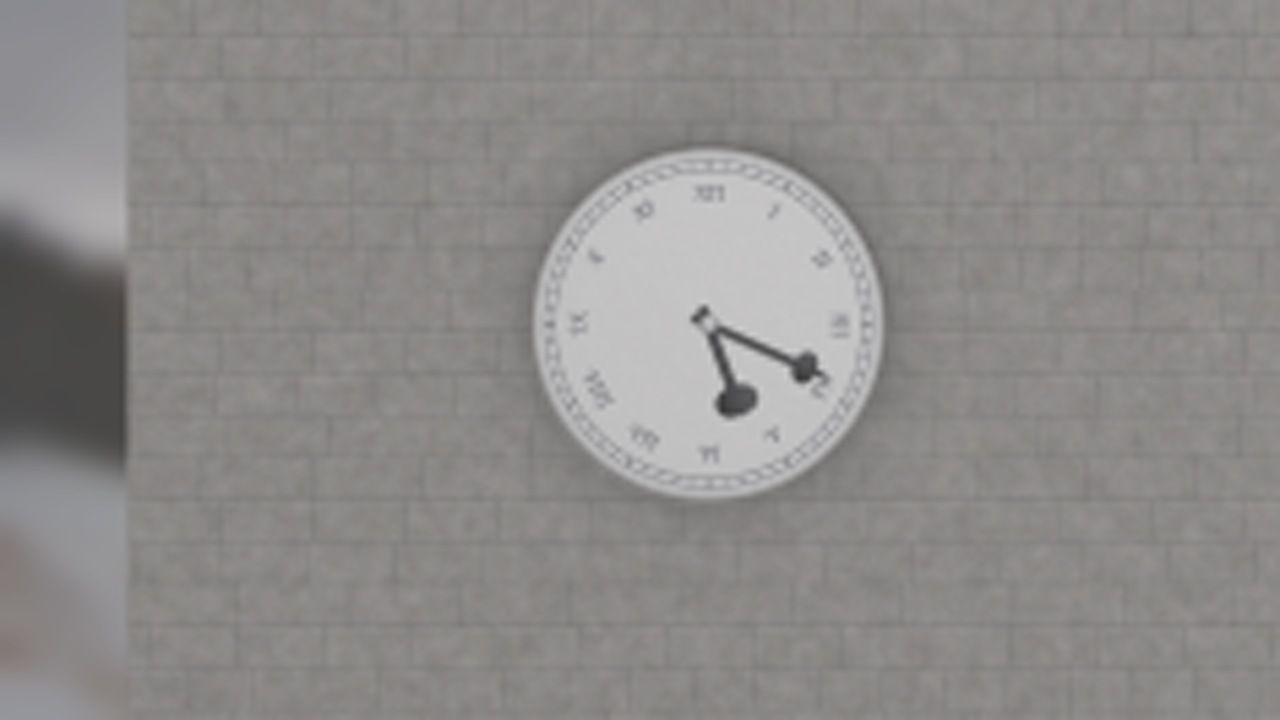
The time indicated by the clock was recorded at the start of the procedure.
5:19
